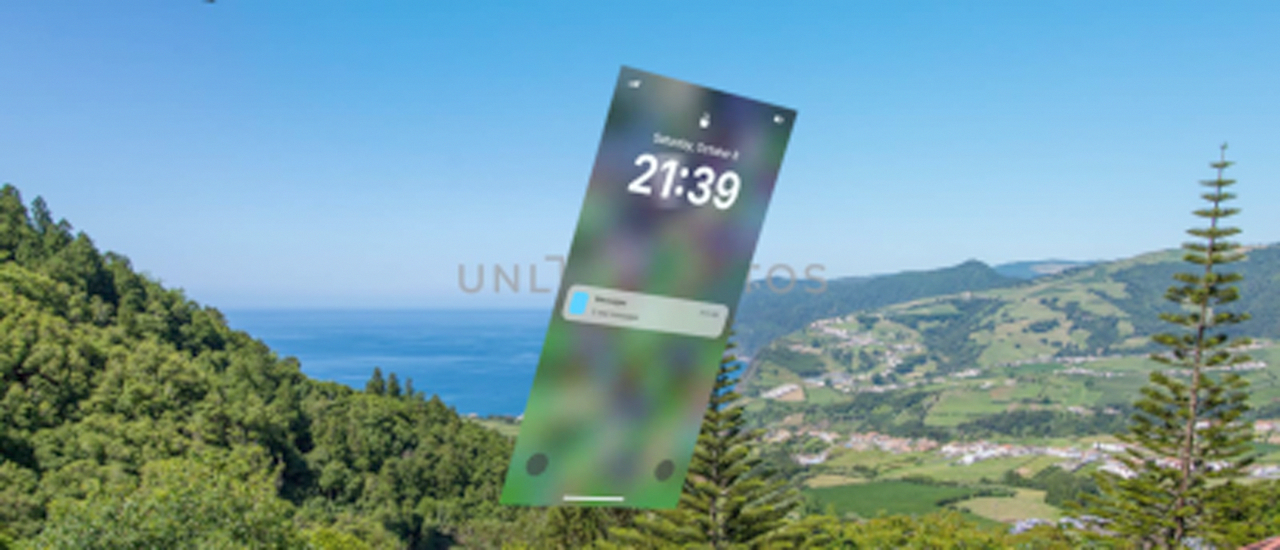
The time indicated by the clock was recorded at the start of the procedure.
21:39
